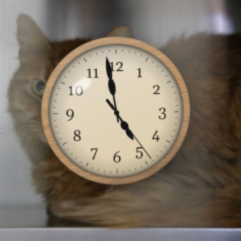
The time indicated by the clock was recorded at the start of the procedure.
4:58:24
